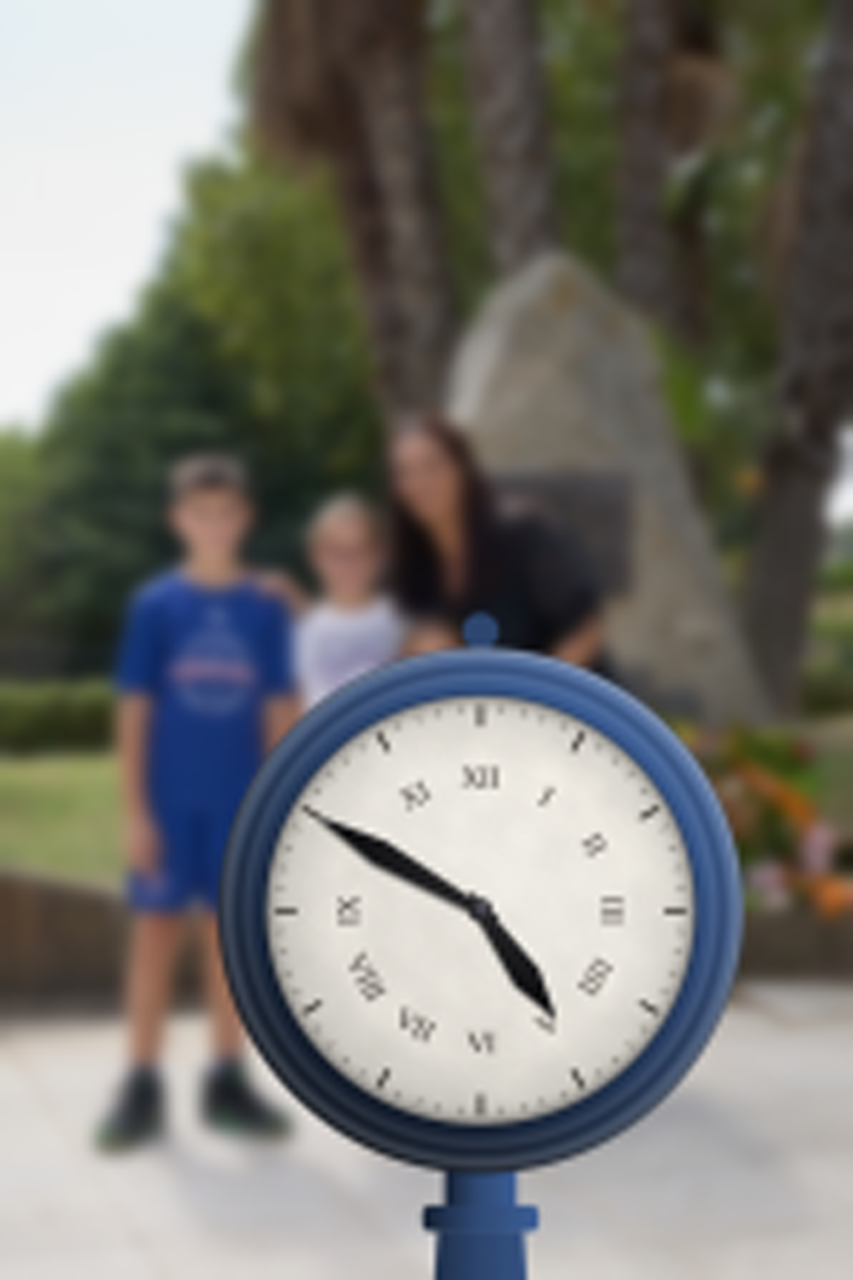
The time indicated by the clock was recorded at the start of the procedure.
4:50
